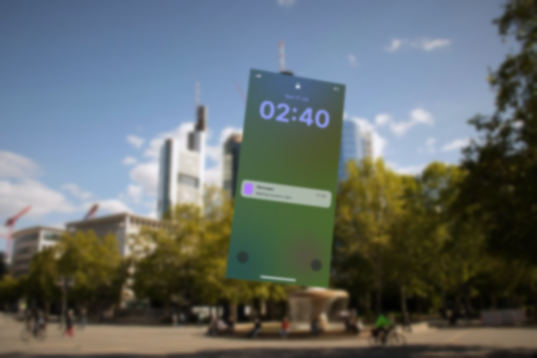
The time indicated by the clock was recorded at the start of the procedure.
2:40
